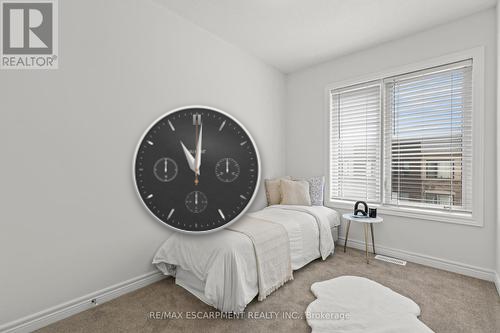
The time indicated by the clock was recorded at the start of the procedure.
11:01
